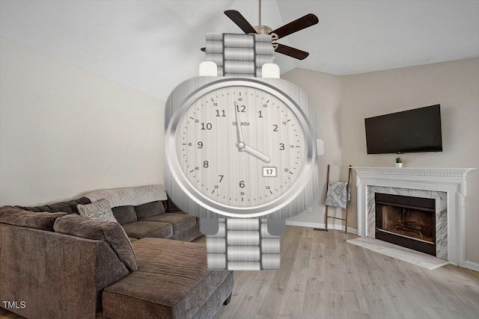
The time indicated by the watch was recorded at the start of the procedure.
3:59
